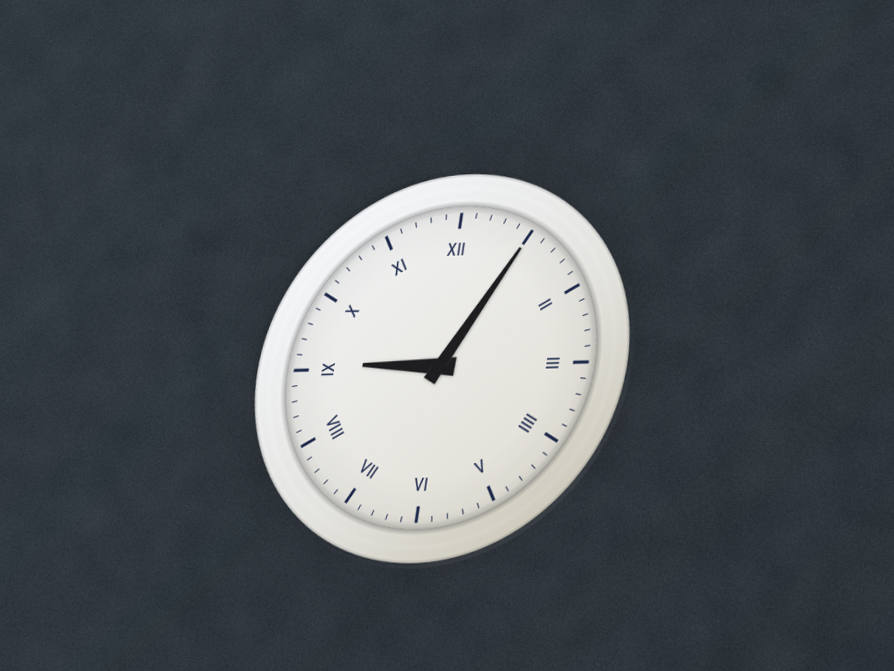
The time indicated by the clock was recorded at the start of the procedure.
9:05
